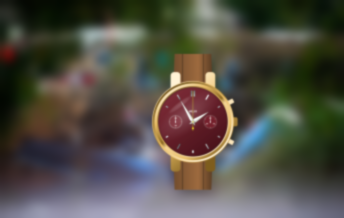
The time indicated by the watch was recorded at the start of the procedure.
1:55
